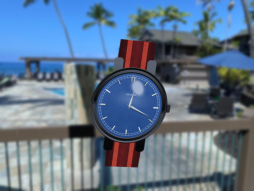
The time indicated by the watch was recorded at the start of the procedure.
12:19
